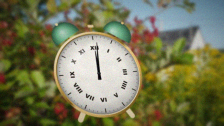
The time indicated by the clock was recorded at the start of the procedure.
12:01
